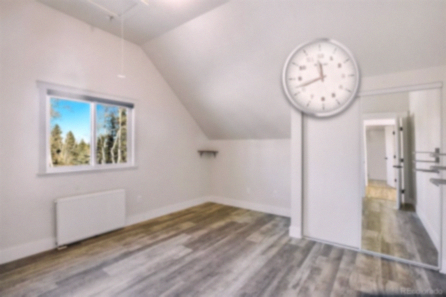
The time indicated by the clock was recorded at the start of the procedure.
11:42
